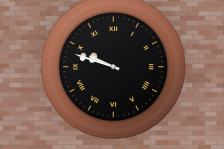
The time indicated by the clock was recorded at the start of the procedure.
9:48
